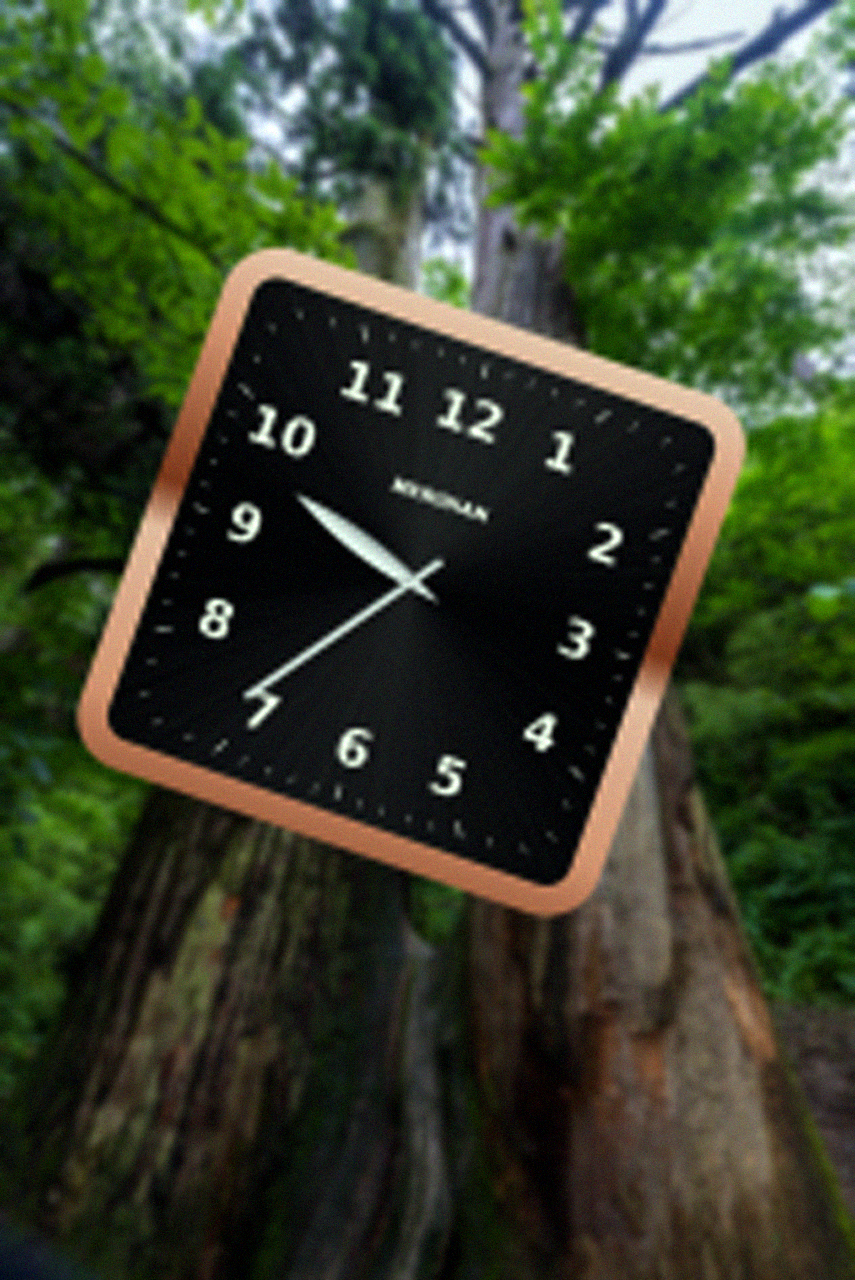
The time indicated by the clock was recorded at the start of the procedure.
9:36
